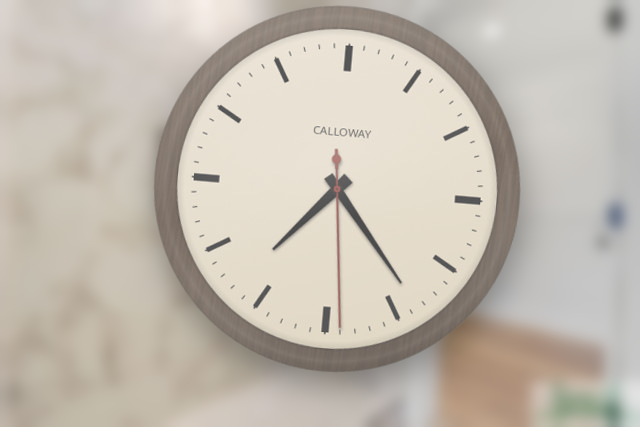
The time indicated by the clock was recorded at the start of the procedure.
7:23:29
